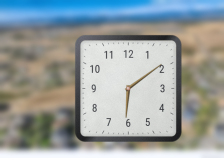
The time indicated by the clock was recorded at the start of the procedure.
6:09
